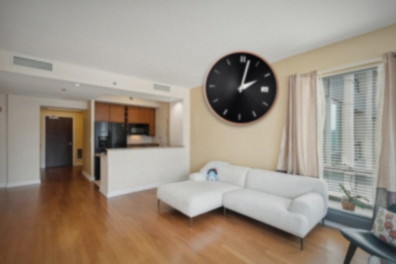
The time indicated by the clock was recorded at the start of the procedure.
2:02
